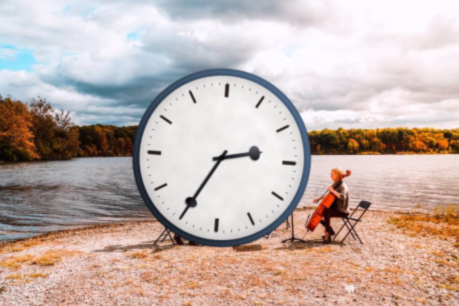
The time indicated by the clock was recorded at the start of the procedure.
2:35
